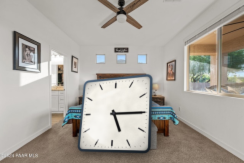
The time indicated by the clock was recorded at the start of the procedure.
5:15
